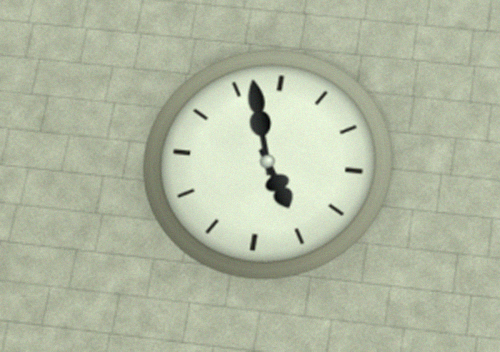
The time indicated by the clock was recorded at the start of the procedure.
4:57
